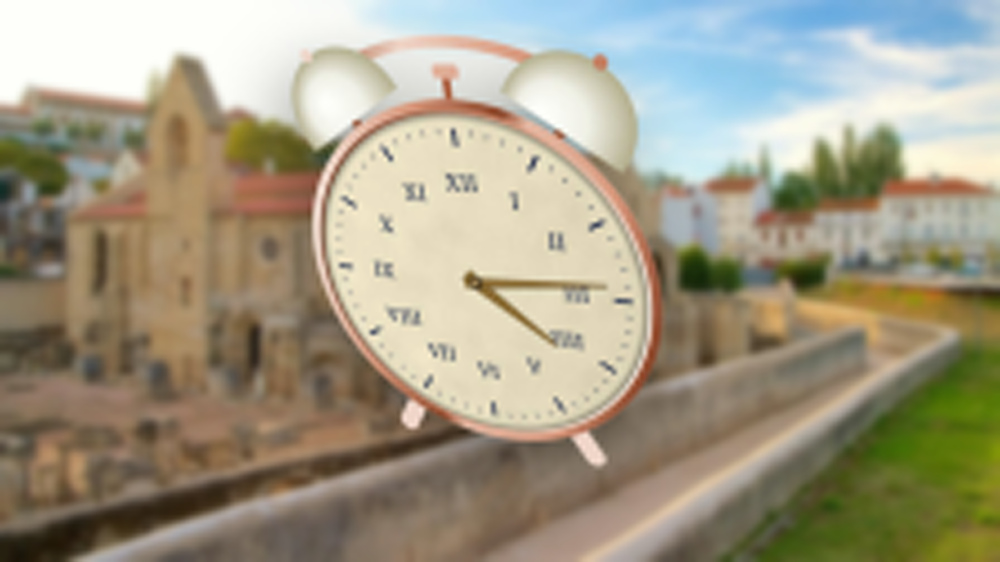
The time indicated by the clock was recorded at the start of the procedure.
4:14
